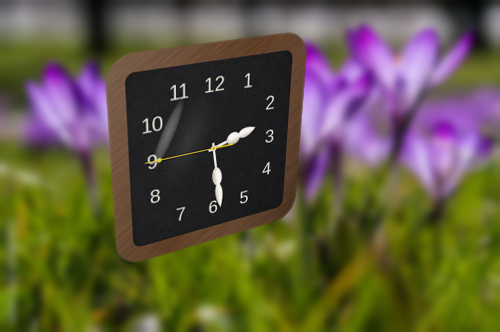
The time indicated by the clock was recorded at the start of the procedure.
2:28:45
